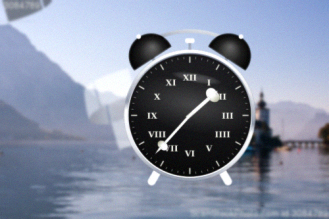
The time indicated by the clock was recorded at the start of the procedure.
1:37
